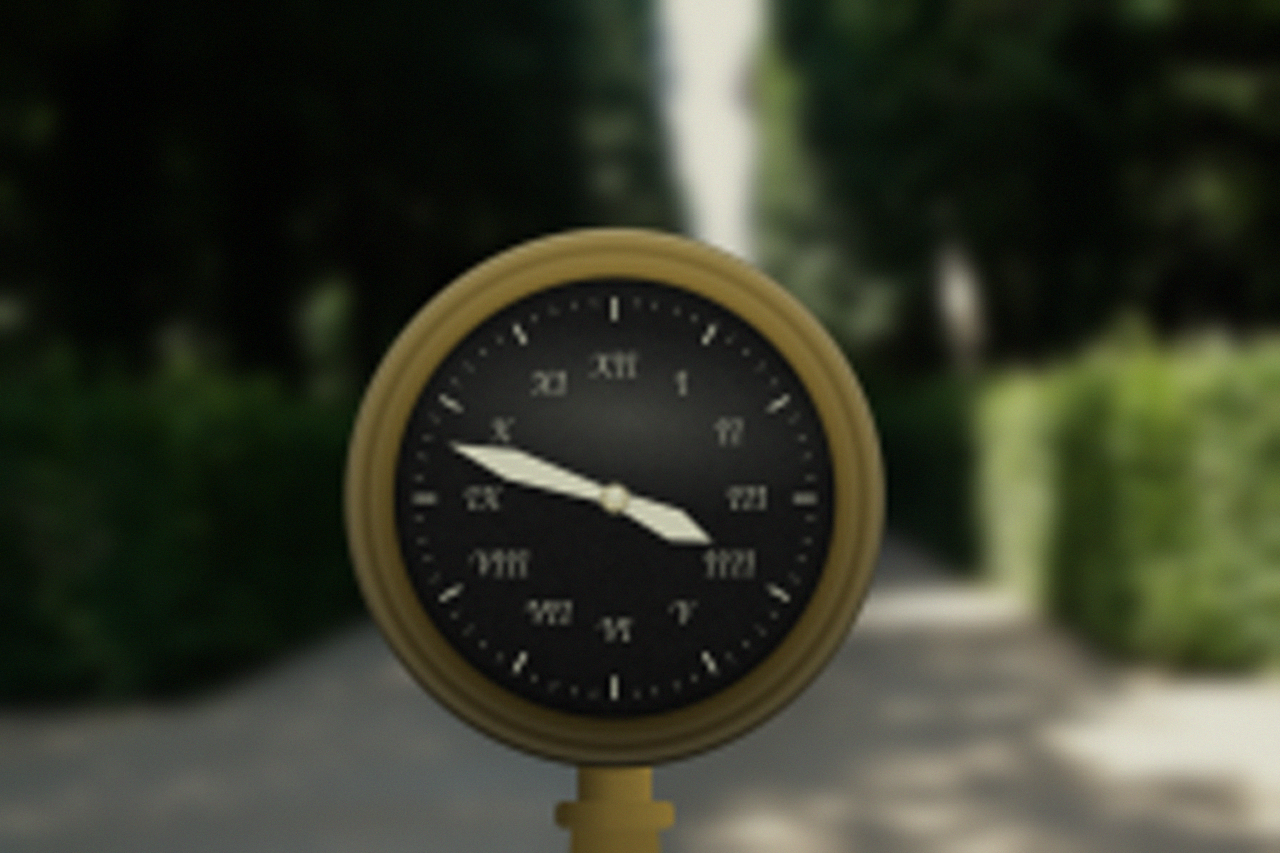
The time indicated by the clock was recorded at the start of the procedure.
3:48
